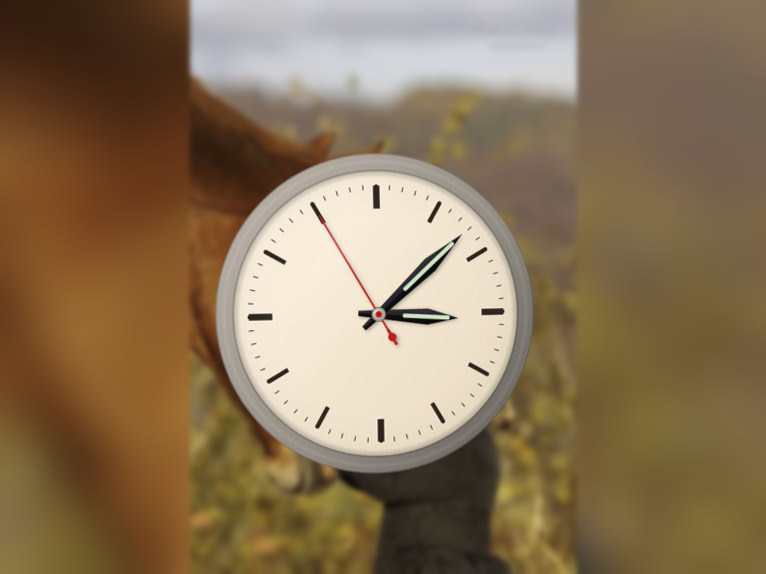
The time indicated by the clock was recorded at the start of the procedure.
3:07:55
